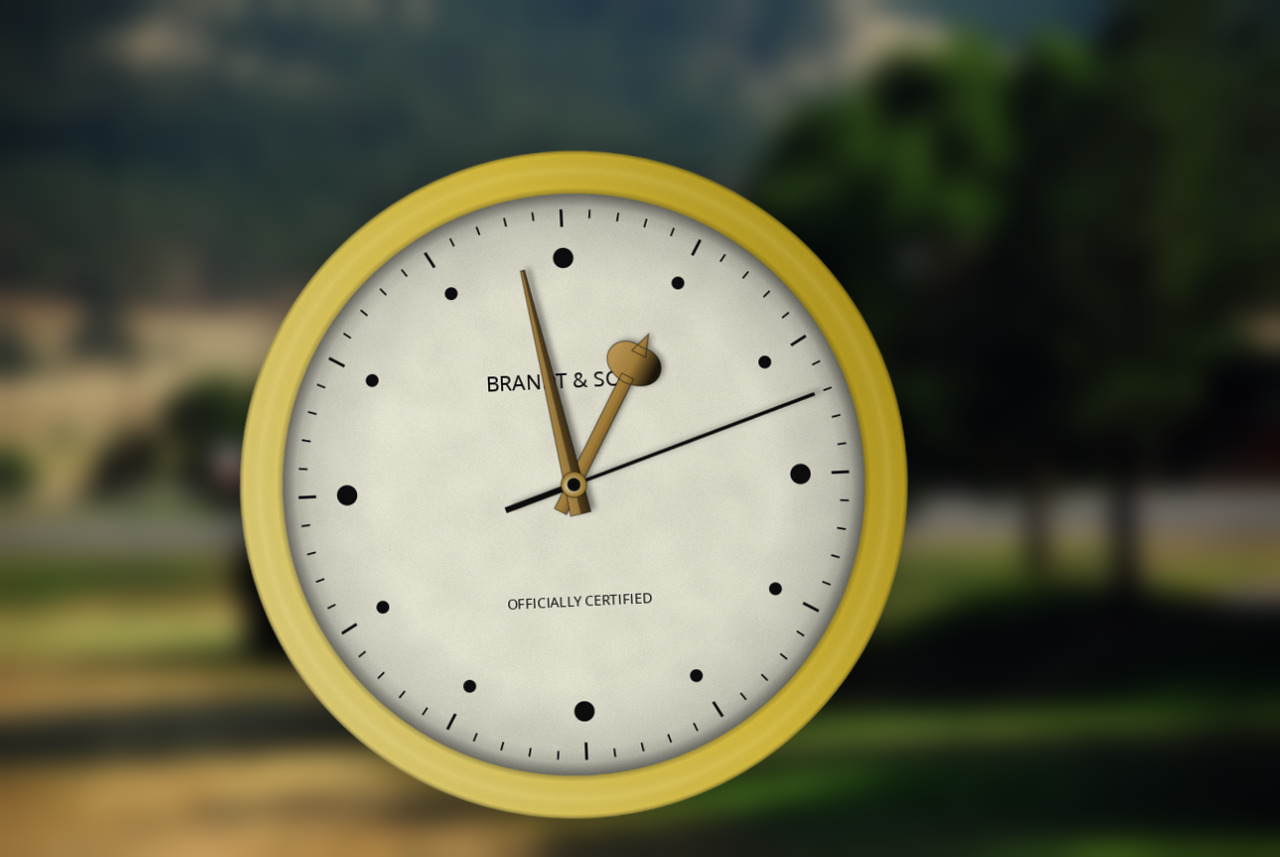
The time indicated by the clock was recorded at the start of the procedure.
12:58:12
